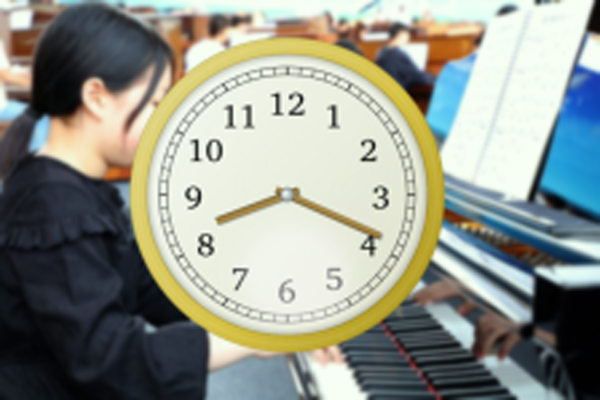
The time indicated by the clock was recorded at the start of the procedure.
8:19
